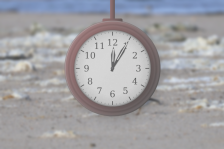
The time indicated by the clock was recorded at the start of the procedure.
12:05
